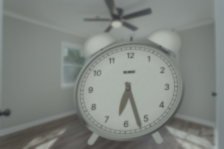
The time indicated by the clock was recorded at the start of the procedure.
6:27
